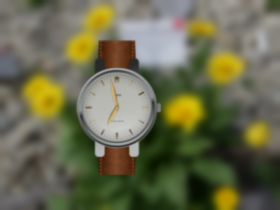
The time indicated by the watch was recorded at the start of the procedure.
6:58
